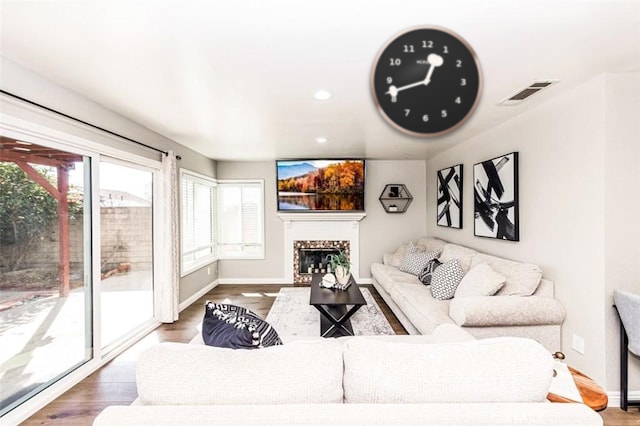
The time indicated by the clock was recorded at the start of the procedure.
12:42
